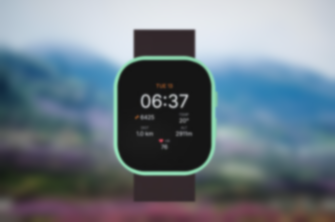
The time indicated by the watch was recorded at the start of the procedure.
6:37
